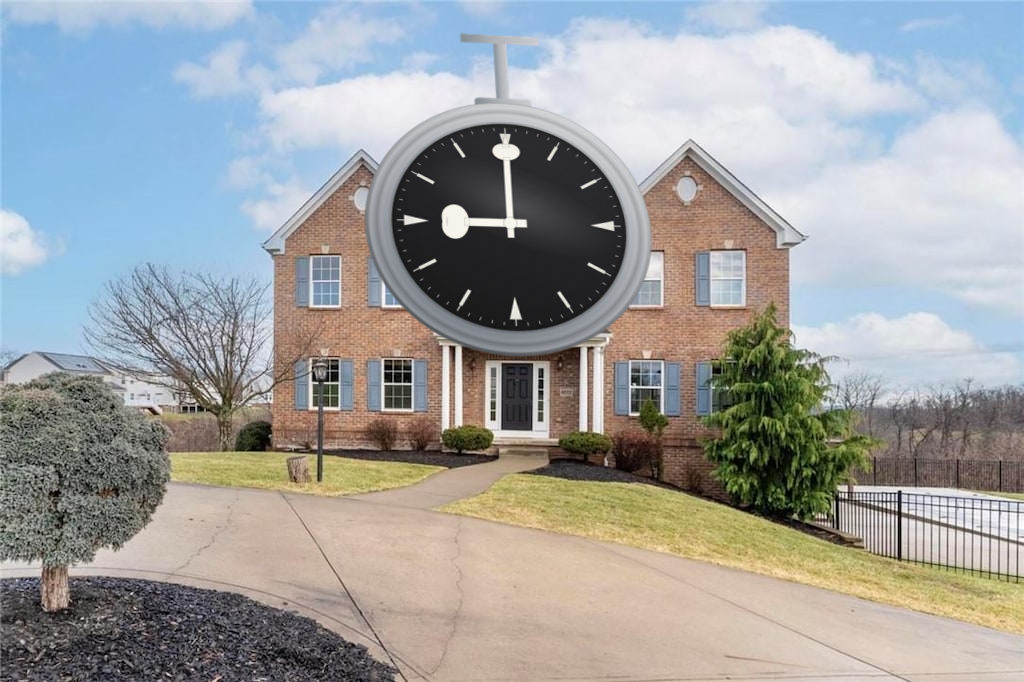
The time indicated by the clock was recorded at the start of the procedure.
9:00
